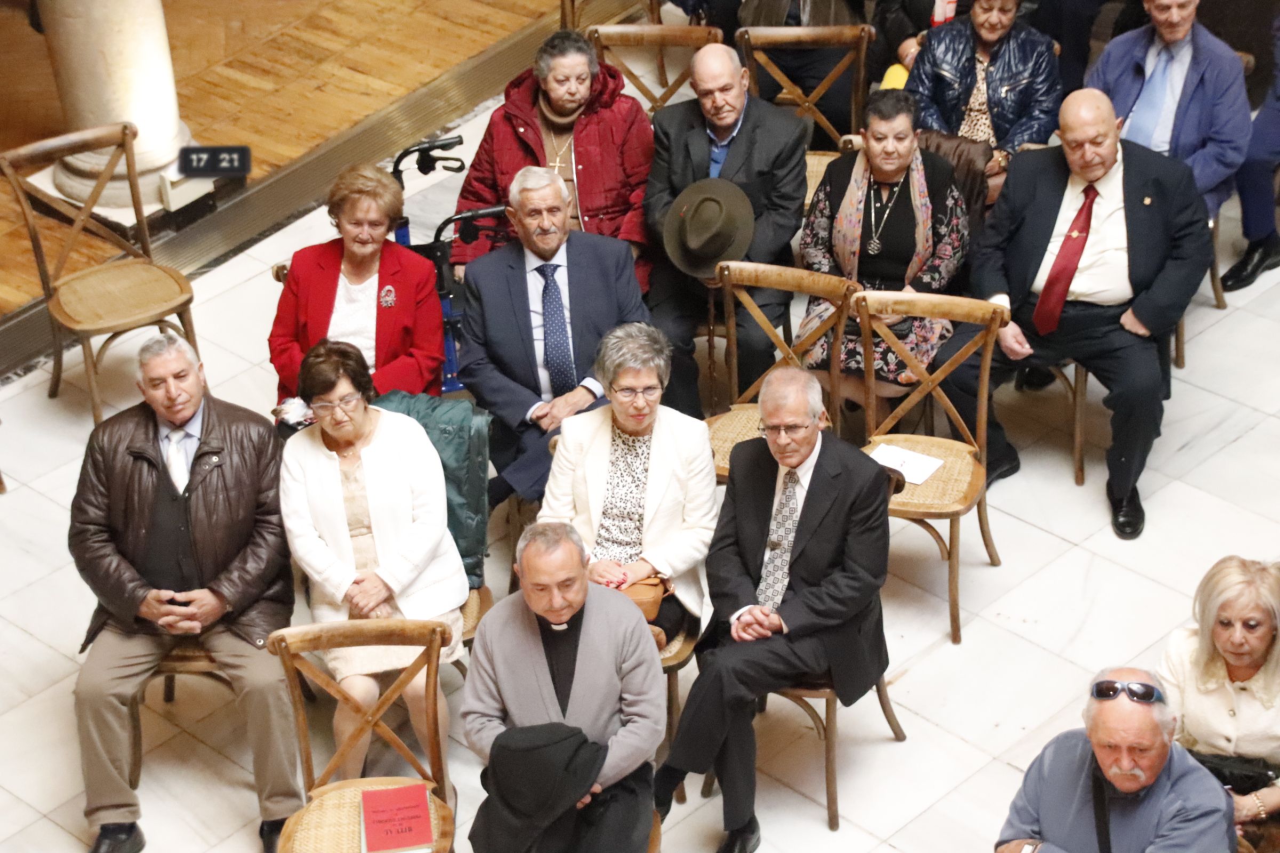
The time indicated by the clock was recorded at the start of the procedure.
17:21
